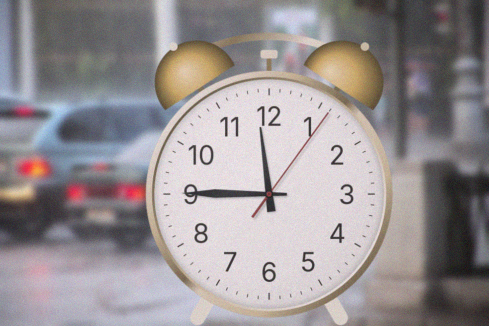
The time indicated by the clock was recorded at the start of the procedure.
11:45:06
